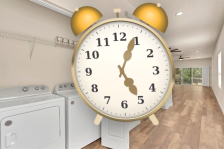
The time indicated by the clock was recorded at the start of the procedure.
5:04
